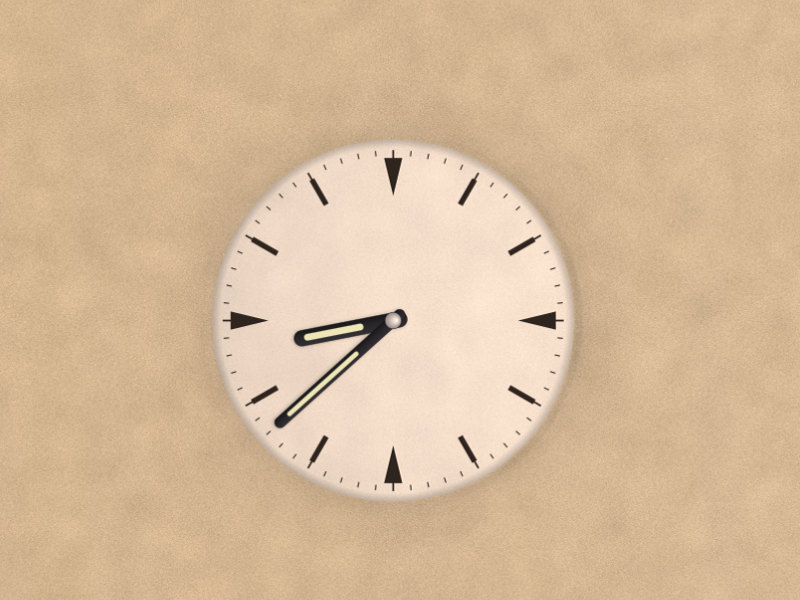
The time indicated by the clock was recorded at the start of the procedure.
8:38
